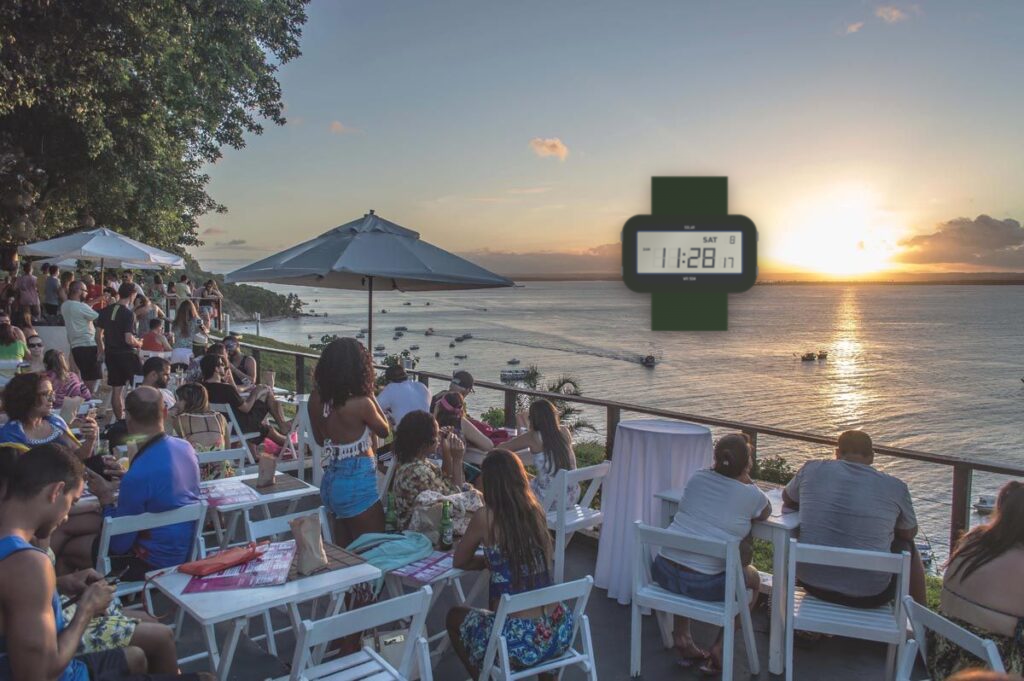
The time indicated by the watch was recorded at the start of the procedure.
11:28:17
